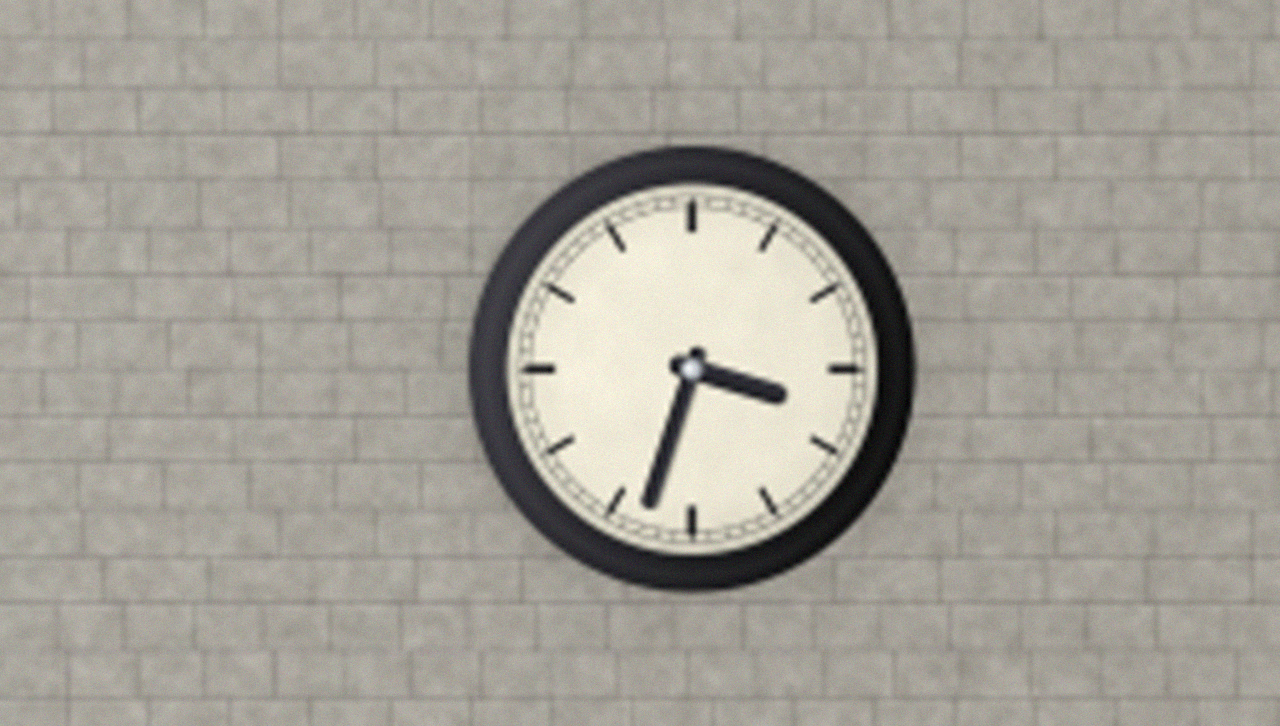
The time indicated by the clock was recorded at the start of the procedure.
3:33
